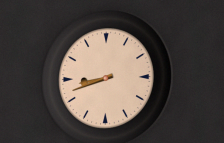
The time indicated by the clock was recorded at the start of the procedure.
8:42
